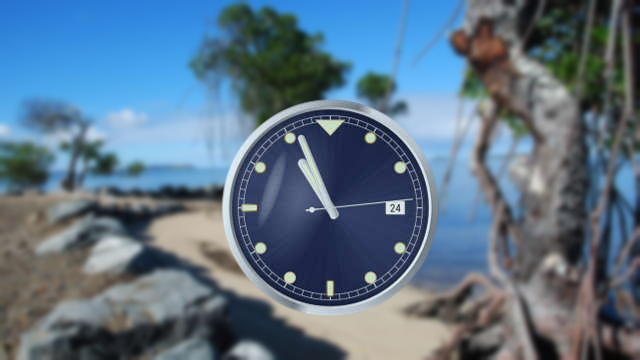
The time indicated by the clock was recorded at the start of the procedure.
10:56:14
